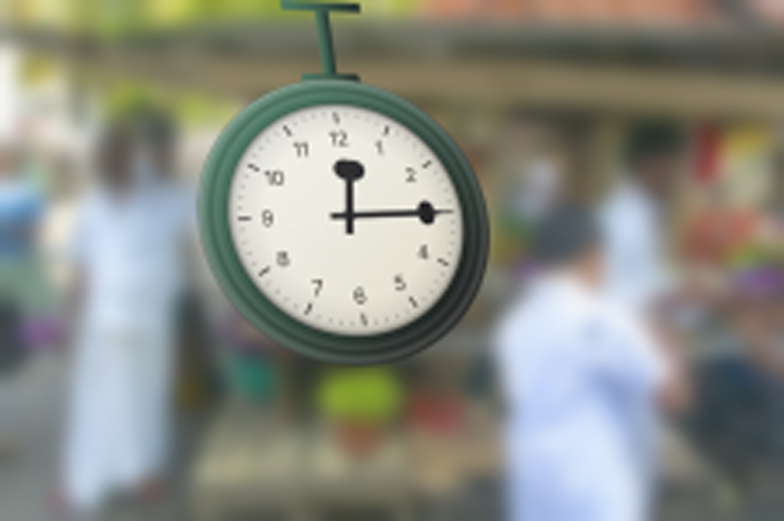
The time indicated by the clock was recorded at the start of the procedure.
12:15
